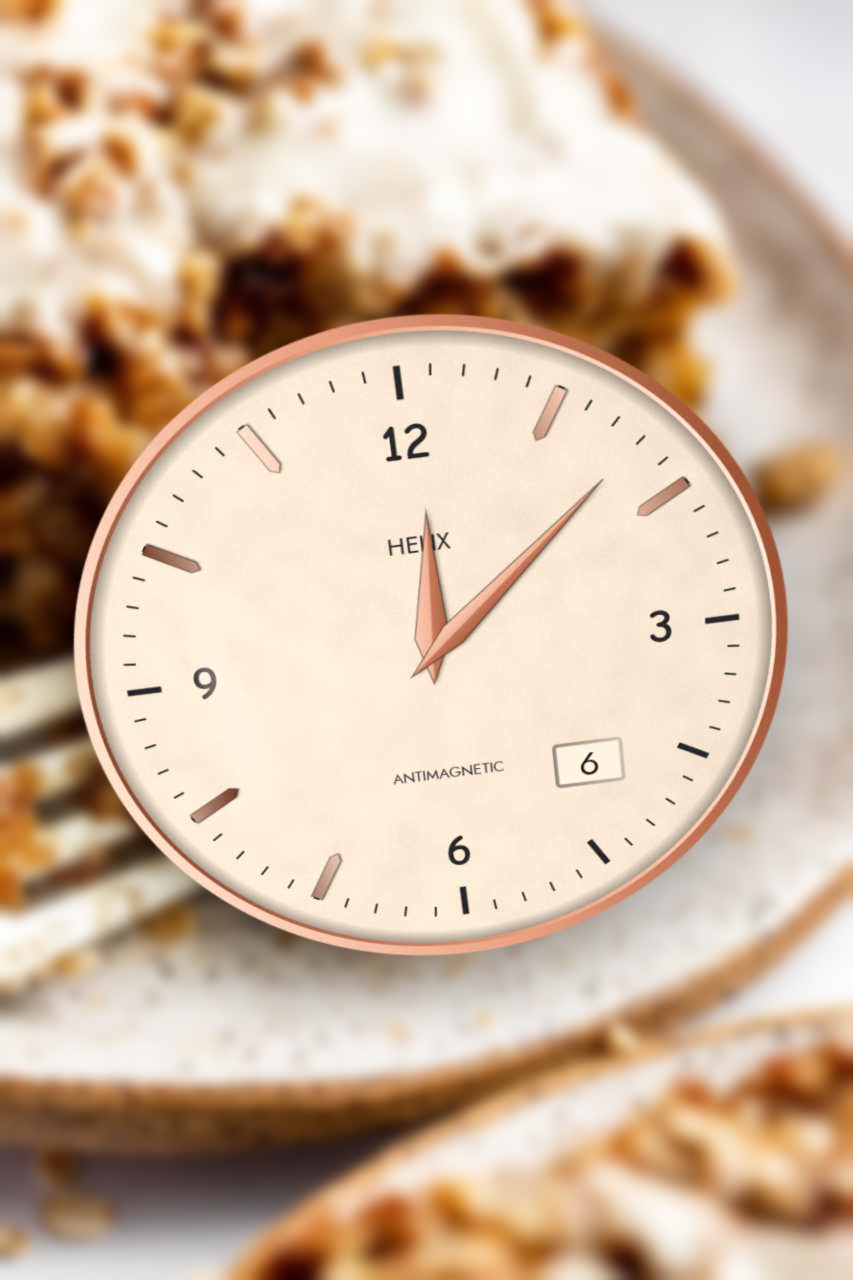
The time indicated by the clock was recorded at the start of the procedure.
12:08
